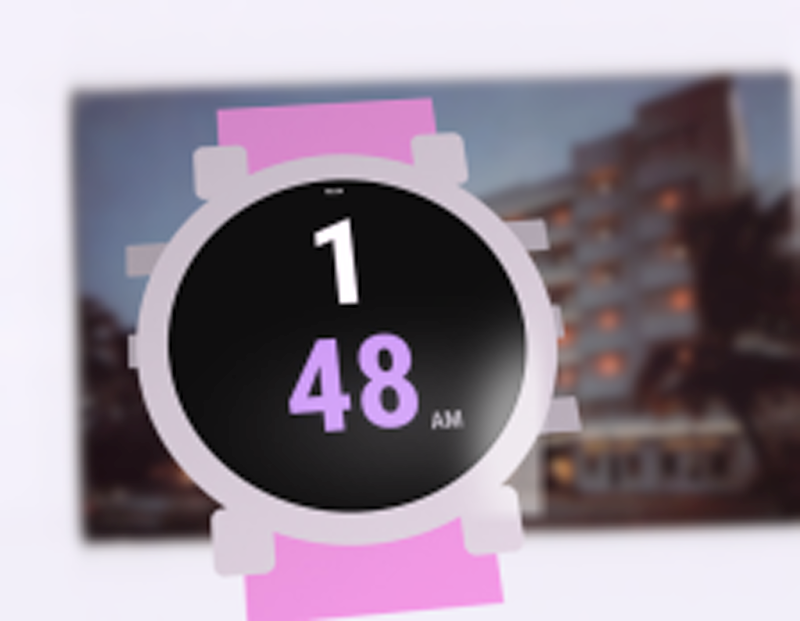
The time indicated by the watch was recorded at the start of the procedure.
1:48
